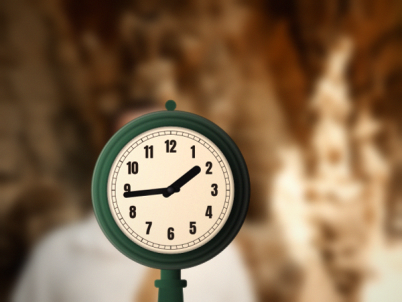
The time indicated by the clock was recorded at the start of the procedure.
1:44
